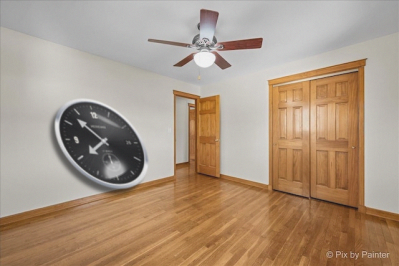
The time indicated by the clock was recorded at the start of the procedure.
7:53
